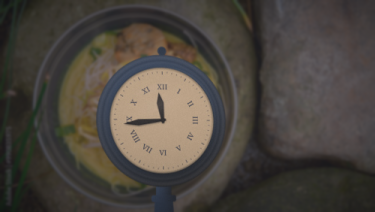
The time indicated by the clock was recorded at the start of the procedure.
11:44
